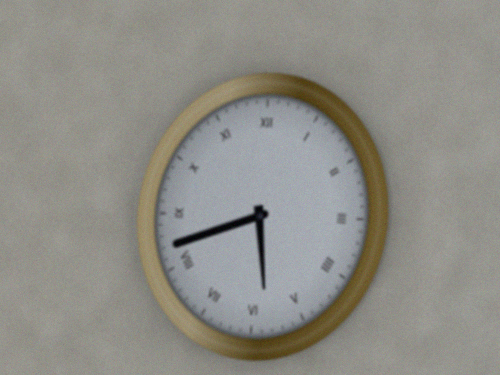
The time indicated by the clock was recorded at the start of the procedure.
5:42
